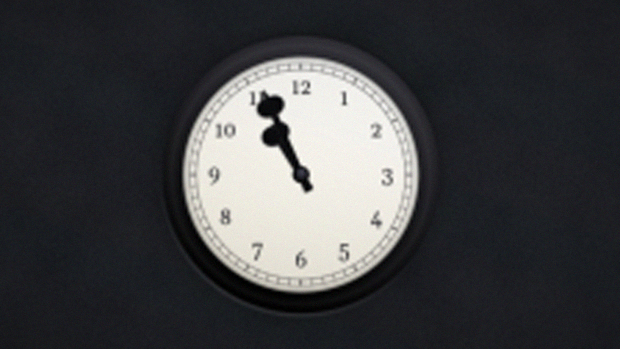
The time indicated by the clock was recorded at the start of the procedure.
10:56
